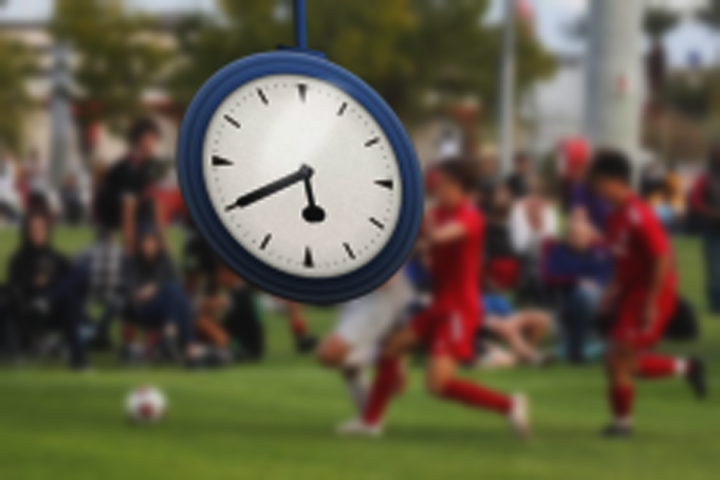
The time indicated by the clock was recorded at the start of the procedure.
5:40
